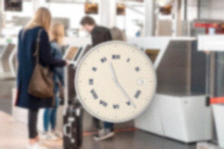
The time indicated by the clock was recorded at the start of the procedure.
11:24
